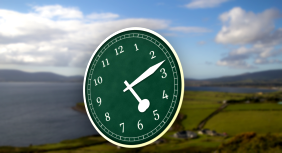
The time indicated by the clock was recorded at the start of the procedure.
5:13
